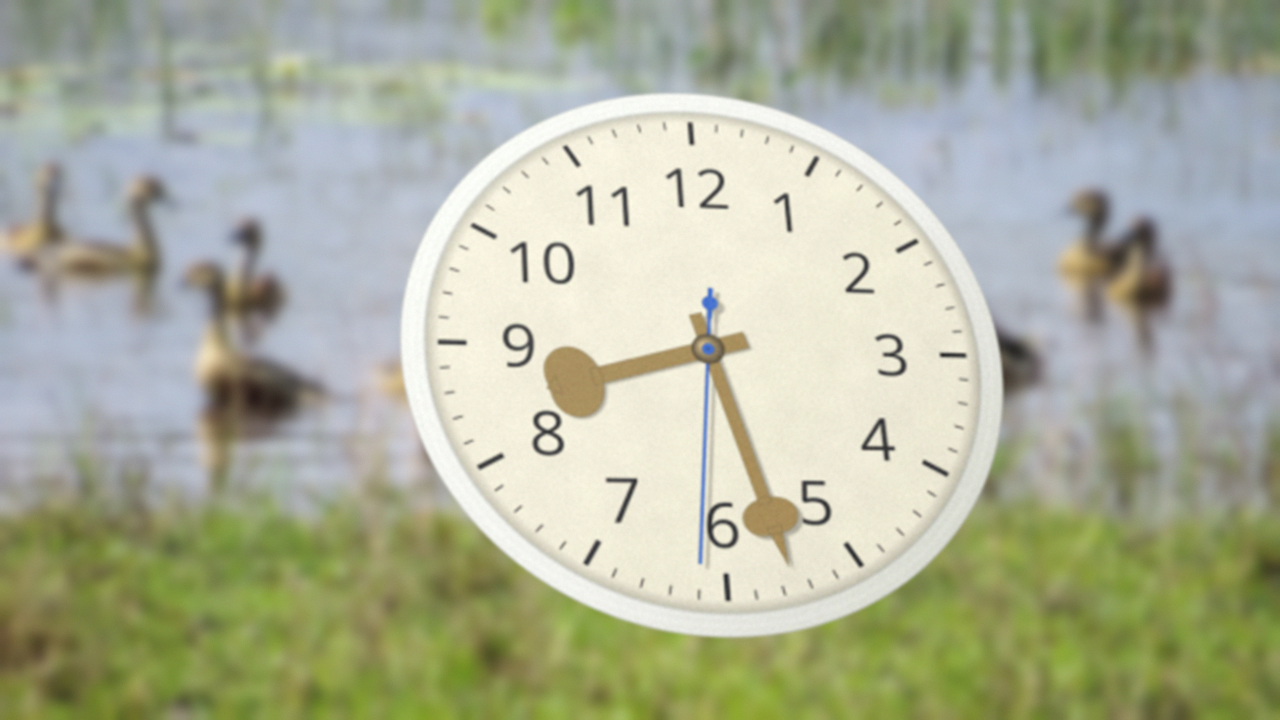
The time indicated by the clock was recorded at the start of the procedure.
8:27:31
